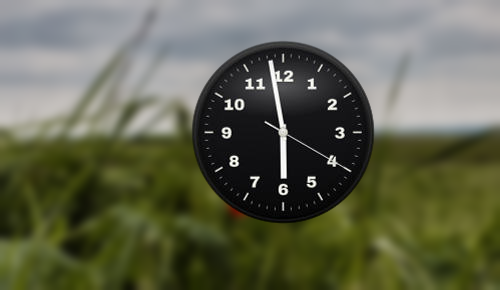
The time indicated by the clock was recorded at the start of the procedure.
5:58:20
